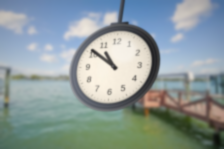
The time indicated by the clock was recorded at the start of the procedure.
10:51
